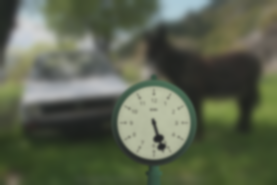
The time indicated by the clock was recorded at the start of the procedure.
5:27
